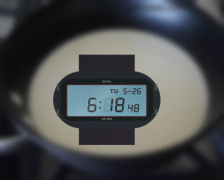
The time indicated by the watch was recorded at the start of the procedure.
6:18:48
